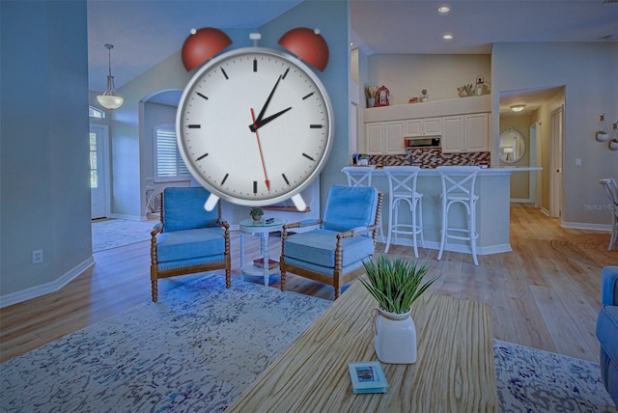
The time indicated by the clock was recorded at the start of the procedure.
2:04:28
